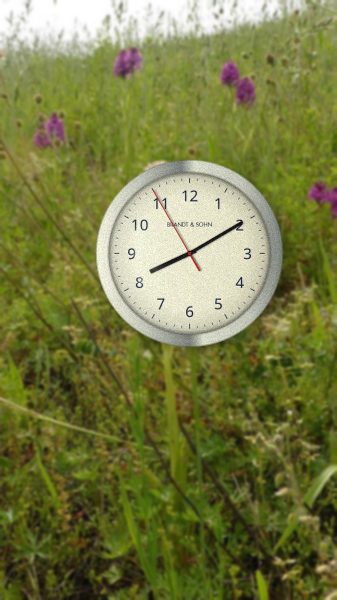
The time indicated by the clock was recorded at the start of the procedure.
8:09:55
